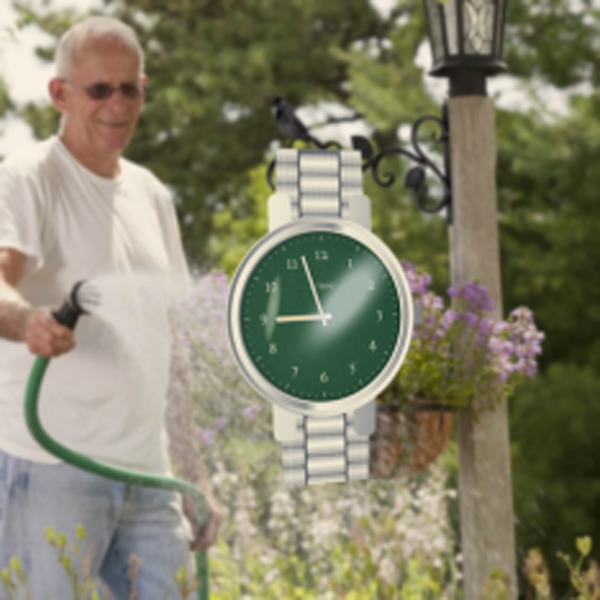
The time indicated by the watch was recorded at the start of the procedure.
8:57
